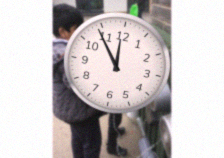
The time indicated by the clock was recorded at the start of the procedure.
11:54
